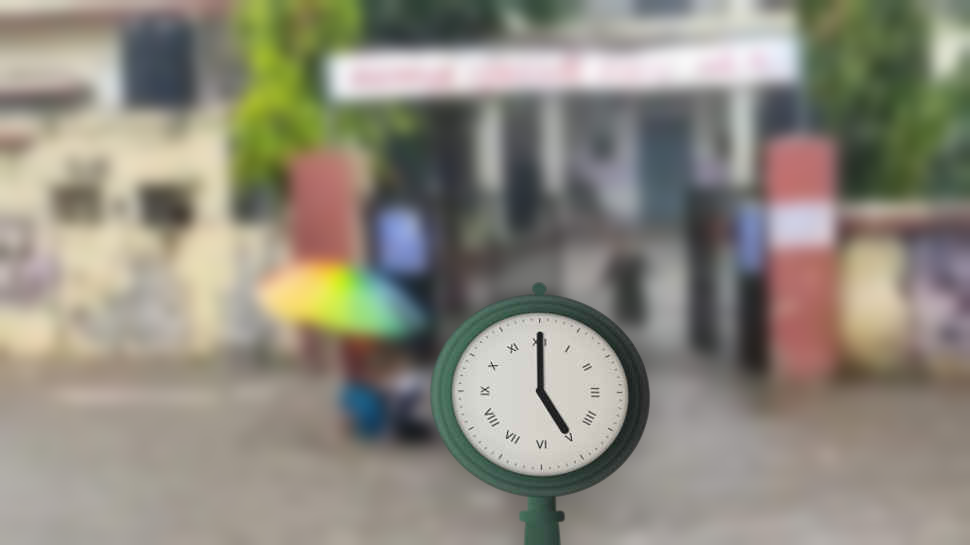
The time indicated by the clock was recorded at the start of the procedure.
5:00
